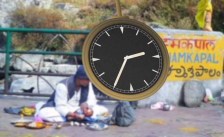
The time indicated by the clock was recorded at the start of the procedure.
2:35
